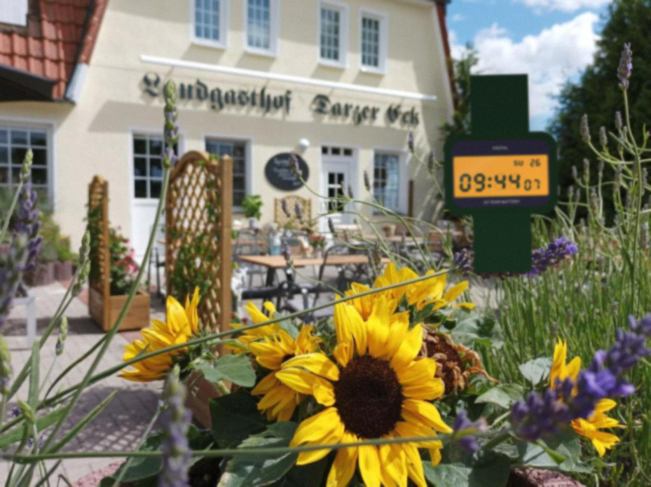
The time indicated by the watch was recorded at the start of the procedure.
9:44:07
